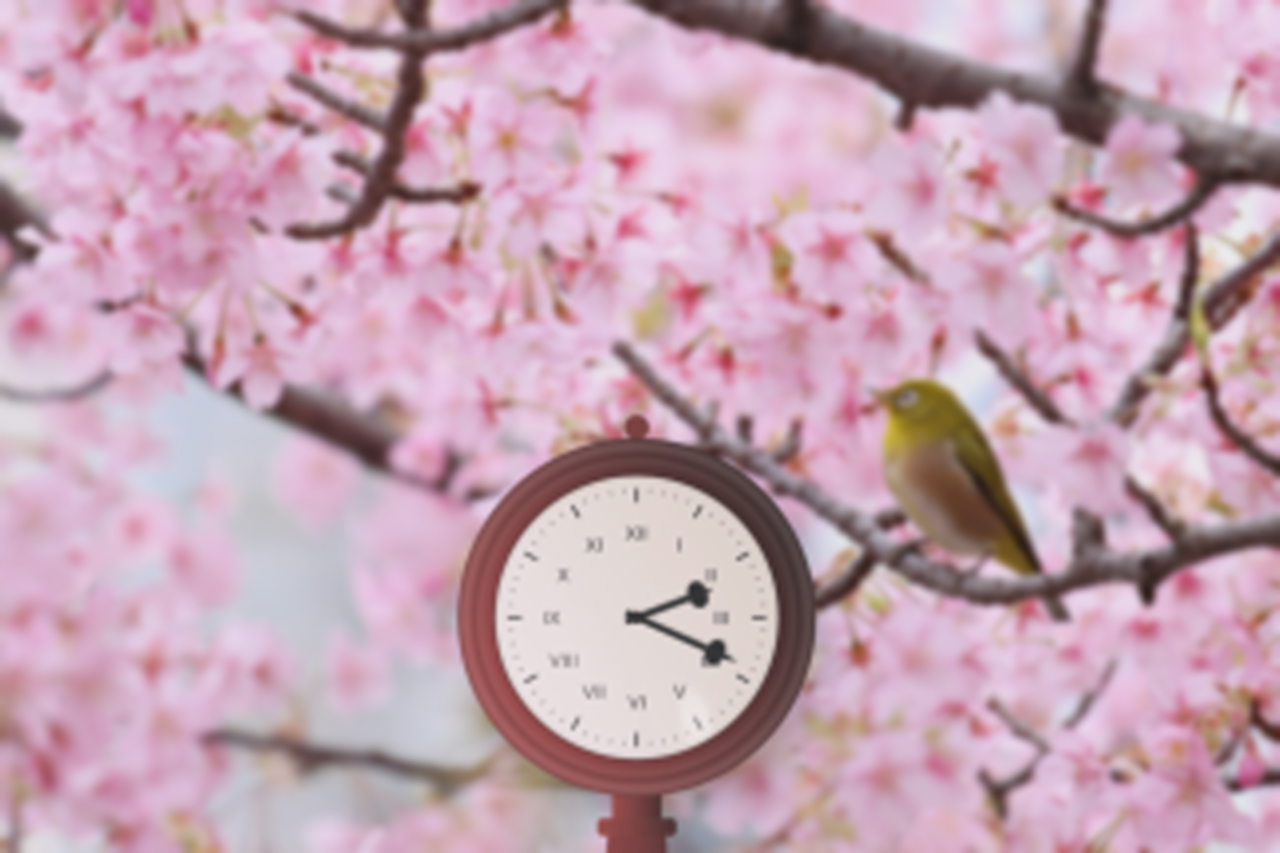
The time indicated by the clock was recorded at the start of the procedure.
2:19
